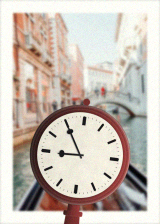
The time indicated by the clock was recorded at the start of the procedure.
8:55
